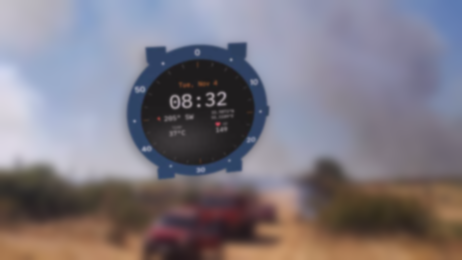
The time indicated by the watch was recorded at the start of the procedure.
8:32
